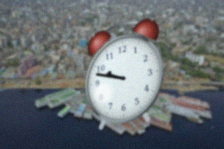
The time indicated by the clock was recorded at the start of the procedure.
9:48
